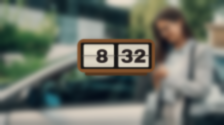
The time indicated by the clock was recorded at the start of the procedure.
8:32
